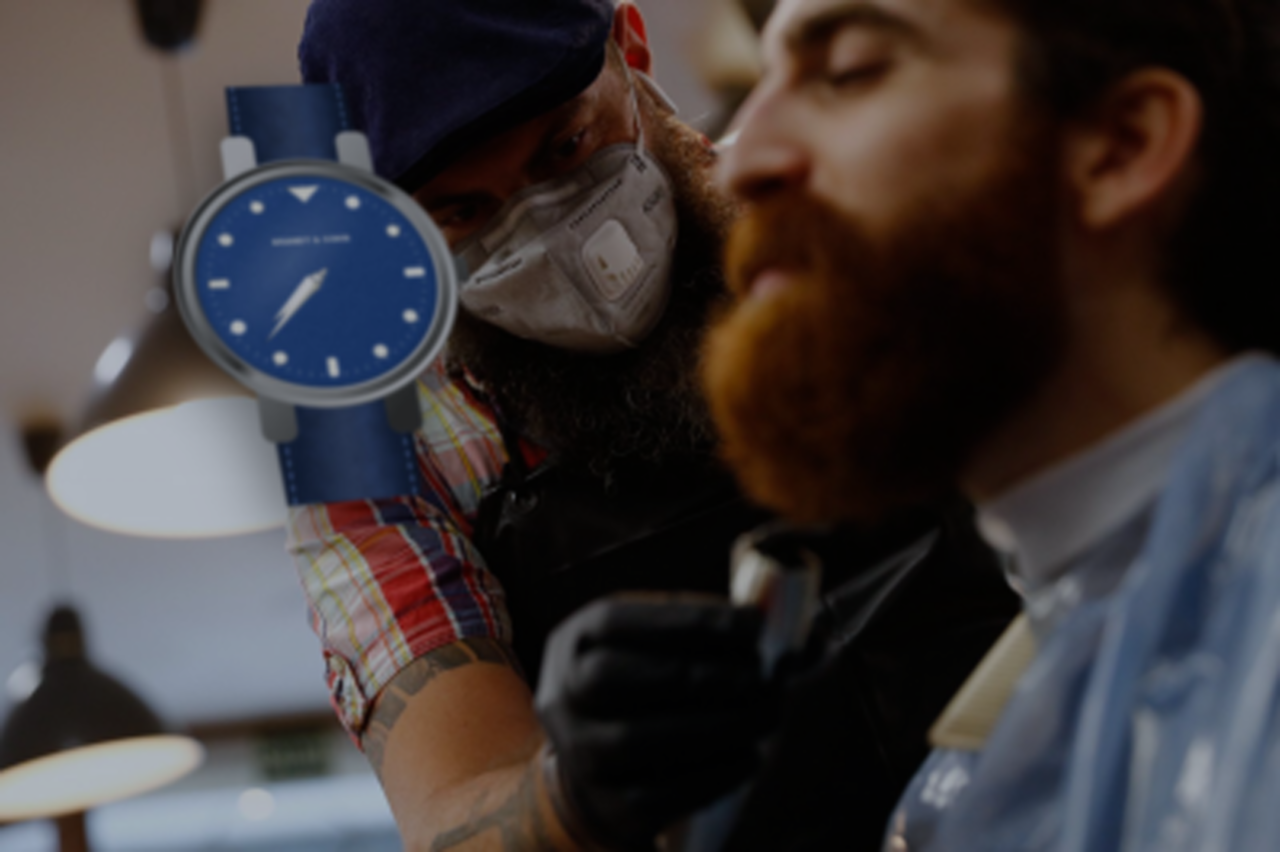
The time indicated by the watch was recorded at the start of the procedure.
7:37
